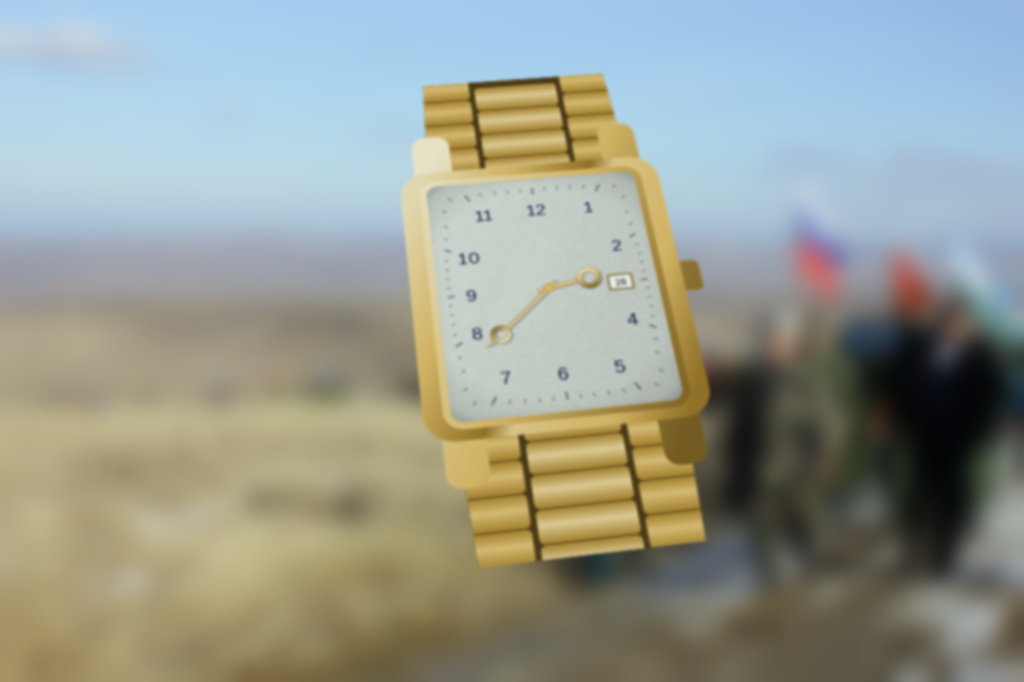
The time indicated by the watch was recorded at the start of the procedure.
2:38
